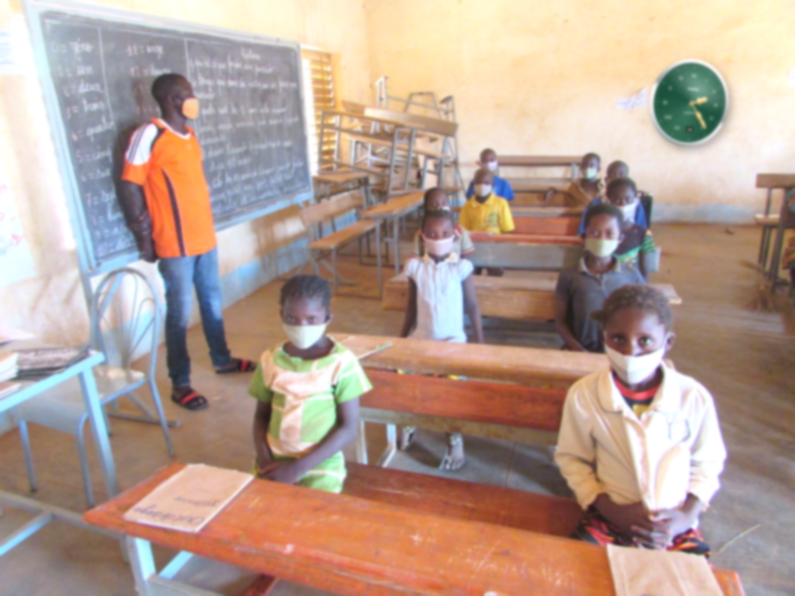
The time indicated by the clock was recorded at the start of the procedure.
2:24
